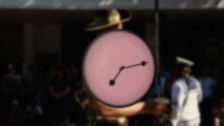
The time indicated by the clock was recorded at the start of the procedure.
7:13
